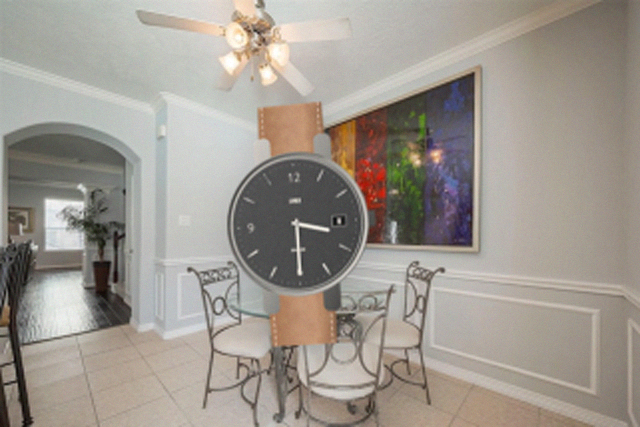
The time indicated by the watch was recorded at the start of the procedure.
3:30
